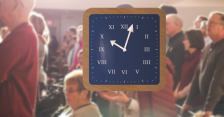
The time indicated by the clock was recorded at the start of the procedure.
10:03
